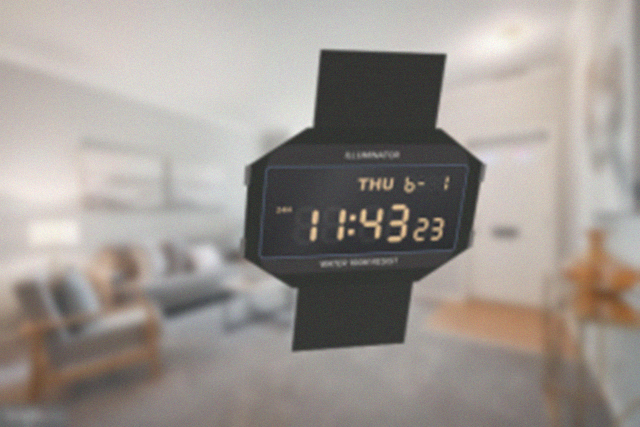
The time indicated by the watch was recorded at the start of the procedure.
11:43:23
